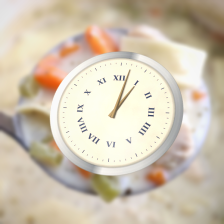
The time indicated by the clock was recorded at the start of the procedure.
1:02
